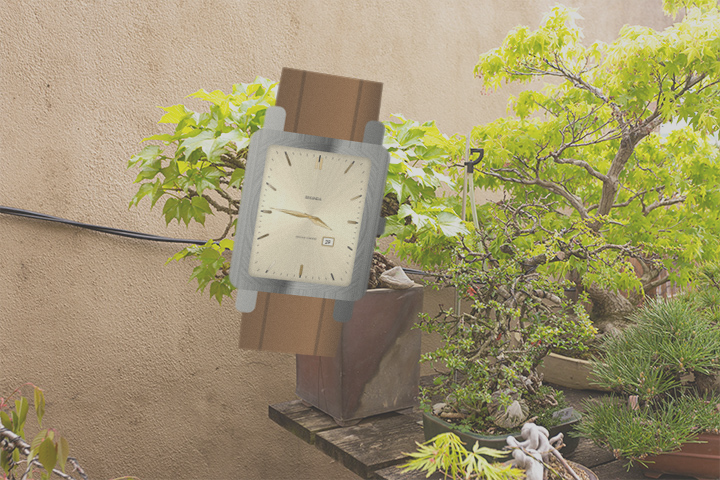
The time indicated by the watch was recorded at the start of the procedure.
3:46
